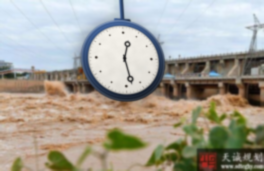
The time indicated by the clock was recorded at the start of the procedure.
12:28
